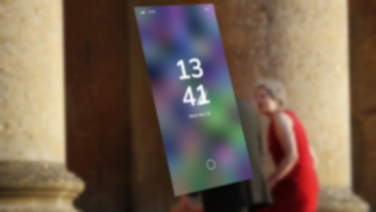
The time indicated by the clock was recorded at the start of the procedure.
13:41
